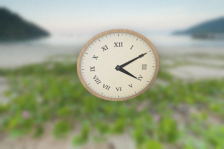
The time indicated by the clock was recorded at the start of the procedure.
4:10
